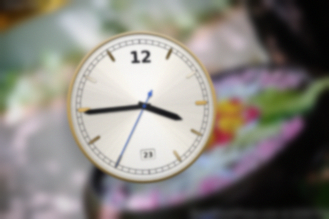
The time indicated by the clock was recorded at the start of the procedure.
3:44:35
